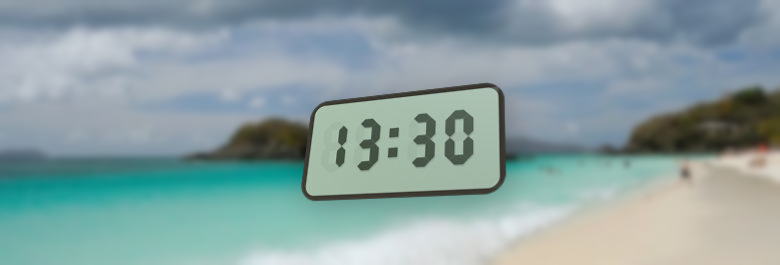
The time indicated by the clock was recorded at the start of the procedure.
13:30
